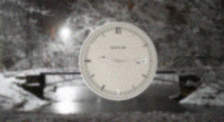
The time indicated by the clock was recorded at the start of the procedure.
9:15
